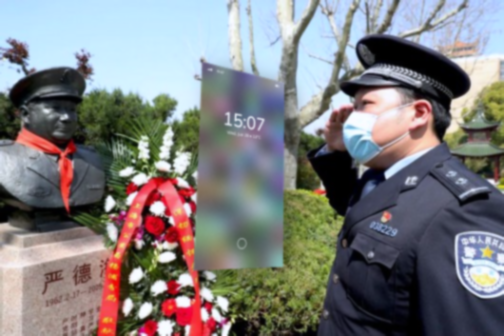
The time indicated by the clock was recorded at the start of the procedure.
15:07
